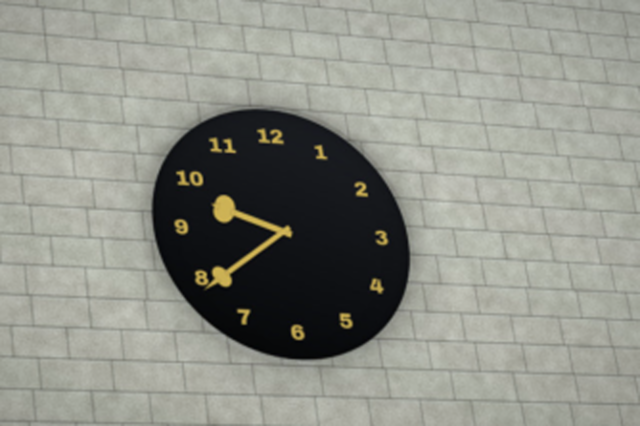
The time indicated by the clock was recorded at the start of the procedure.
9:39
